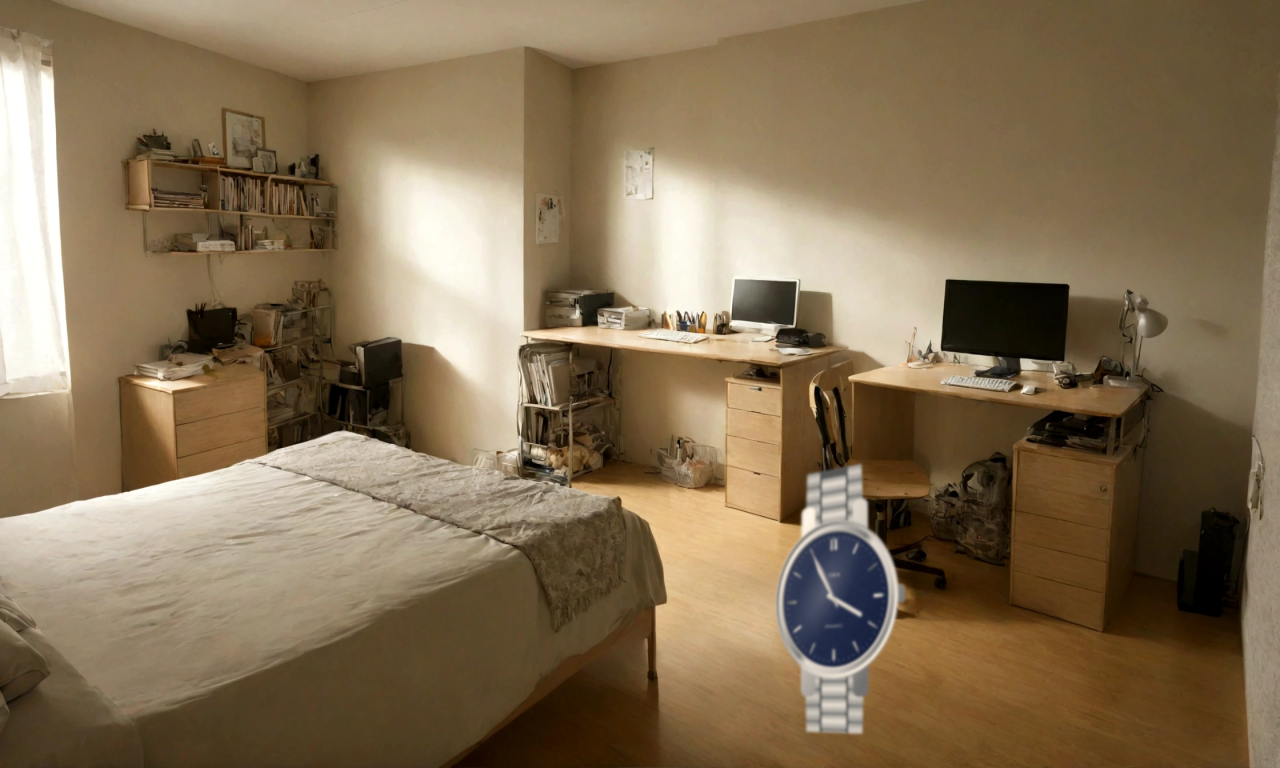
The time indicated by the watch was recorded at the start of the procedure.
3:55
